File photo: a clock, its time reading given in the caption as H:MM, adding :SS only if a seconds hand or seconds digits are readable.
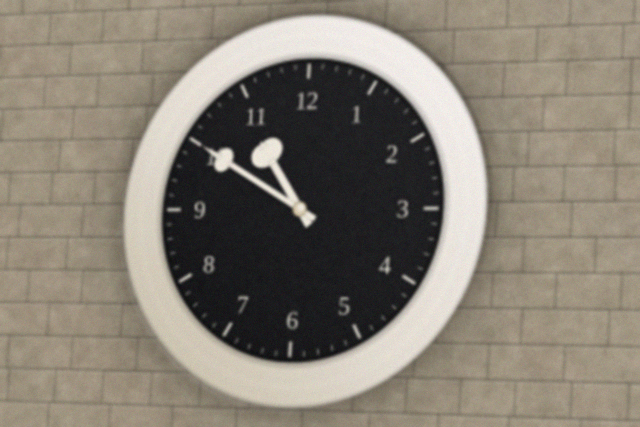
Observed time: 10:50
